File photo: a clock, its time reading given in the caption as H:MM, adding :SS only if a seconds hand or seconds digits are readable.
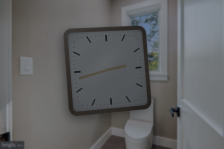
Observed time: 2:43
